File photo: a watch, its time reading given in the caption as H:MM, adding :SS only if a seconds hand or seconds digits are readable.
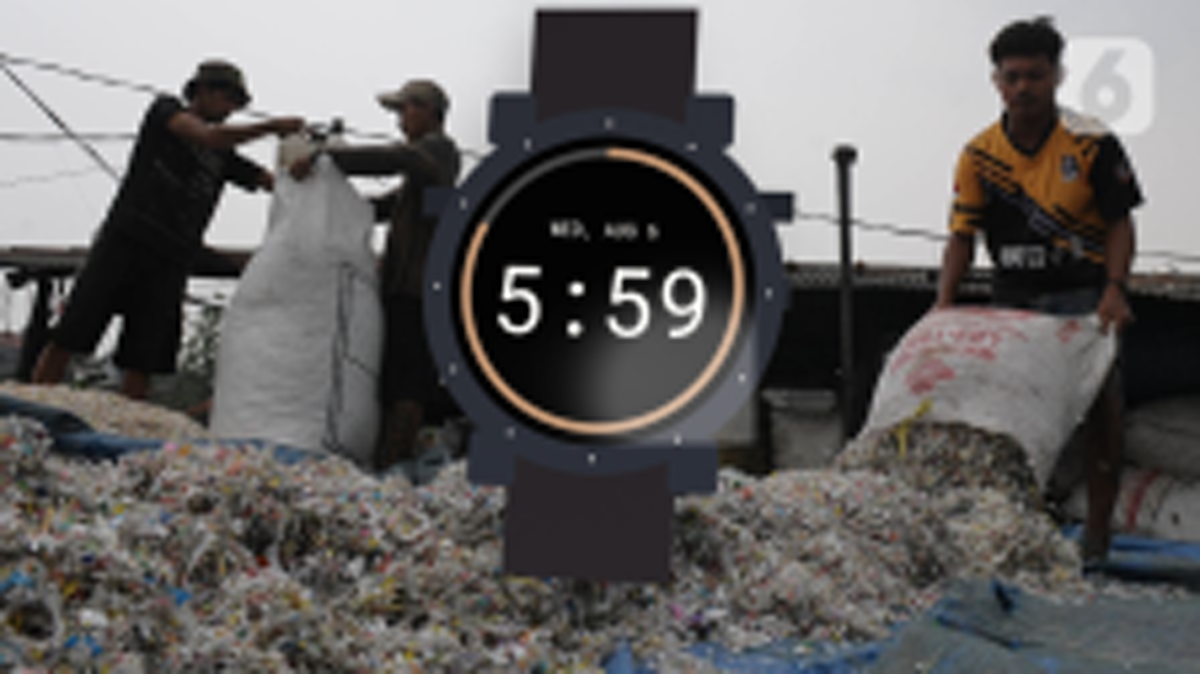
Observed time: 5:59
